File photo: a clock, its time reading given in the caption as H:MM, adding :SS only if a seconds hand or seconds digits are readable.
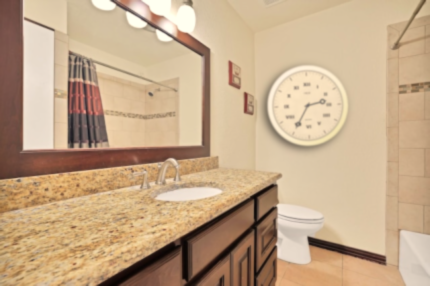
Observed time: 2:35
